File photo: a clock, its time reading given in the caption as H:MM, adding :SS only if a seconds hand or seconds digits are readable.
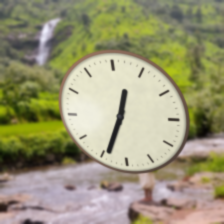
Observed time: 12:34
